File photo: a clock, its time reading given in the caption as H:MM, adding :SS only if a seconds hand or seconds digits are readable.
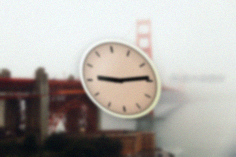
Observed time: 9:14
